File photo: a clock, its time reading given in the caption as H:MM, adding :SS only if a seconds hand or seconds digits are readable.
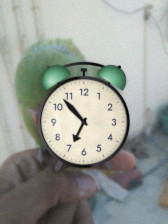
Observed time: 6:53
